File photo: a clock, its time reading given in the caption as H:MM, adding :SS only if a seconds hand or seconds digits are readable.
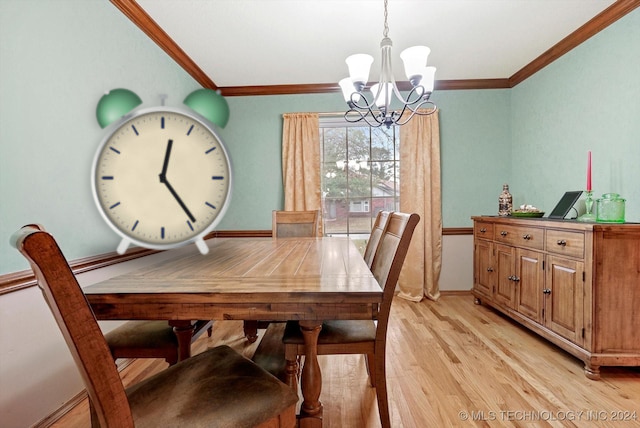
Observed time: 12:24
